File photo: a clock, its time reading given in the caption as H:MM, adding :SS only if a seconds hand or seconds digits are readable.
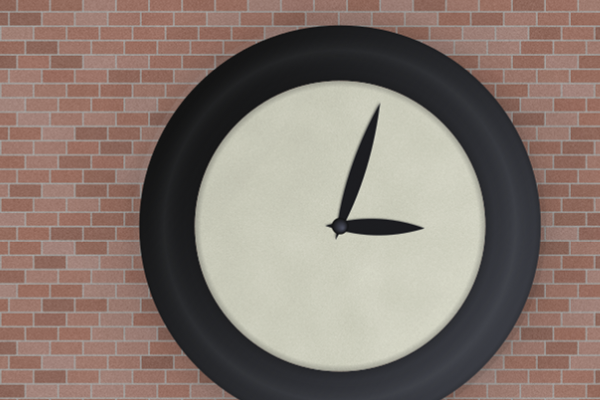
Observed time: 3:03
